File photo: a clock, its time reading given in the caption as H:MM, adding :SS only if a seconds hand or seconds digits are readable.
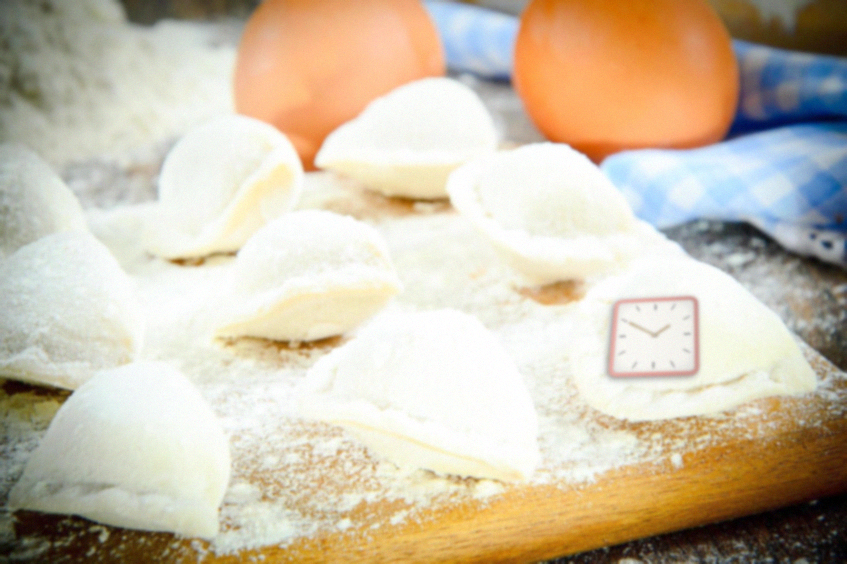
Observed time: 1:50
